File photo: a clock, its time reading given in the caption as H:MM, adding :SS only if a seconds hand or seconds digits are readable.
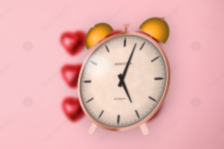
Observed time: 5:03
